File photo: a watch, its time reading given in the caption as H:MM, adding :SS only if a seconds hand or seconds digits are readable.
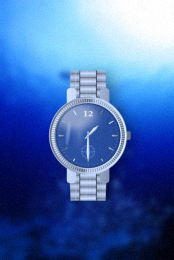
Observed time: 1:30
